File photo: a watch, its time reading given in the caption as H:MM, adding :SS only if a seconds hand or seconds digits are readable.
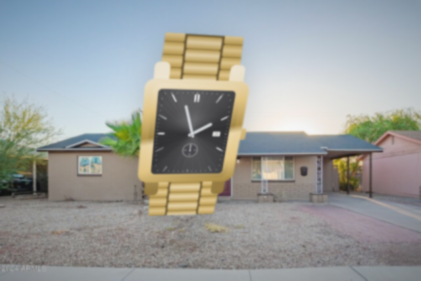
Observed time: 1:57
